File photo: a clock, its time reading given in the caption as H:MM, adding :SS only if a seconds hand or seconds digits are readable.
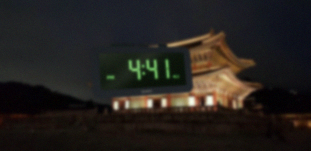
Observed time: 4:41
